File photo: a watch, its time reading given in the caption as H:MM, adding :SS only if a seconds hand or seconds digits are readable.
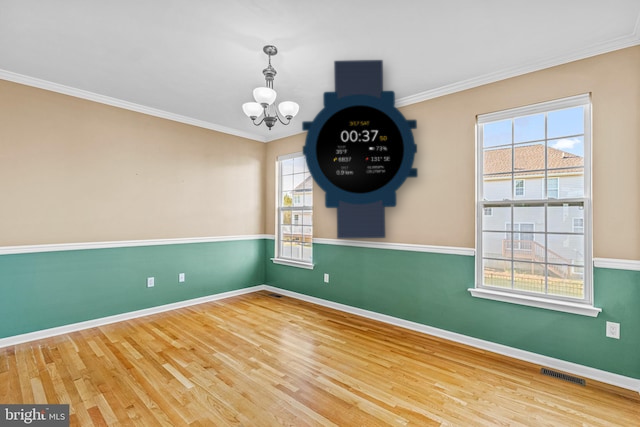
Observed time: 0:37
